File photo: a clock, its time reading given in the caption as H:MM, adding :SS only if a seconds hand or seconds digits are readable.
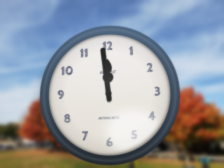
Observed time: 11:59
